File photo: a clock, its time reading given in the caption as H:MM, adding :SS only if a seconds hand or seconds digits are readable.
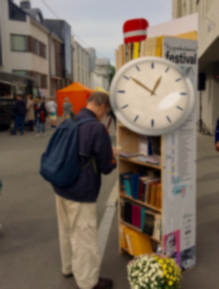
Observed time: 12:51
